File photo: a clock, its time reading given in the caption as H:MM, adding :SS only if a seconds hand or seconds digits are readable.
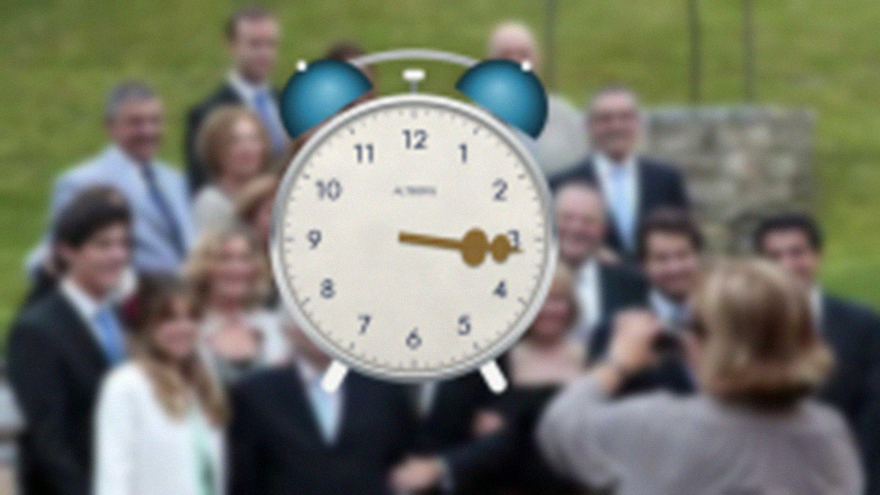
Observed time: 3:16
